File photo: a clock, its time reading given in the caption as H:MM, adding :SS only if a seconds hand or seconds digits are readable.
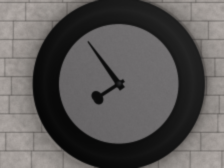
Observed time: 7:54
